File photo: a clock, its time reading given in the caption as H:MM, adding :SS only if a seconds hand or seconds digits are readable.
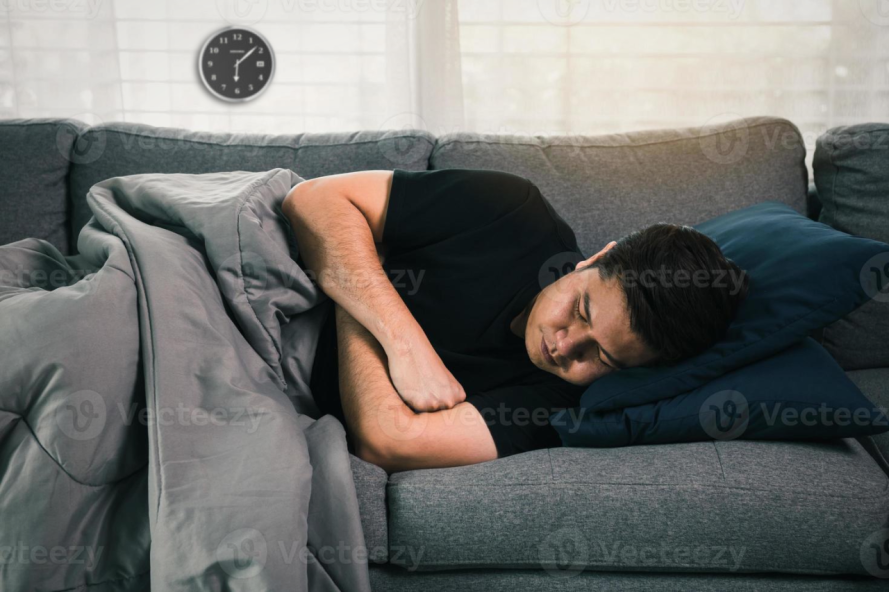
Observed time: 6:08
